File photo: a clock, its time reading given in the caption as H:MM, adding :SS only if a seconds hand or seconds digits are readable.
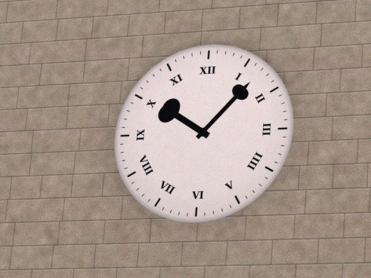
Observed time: 10:07
